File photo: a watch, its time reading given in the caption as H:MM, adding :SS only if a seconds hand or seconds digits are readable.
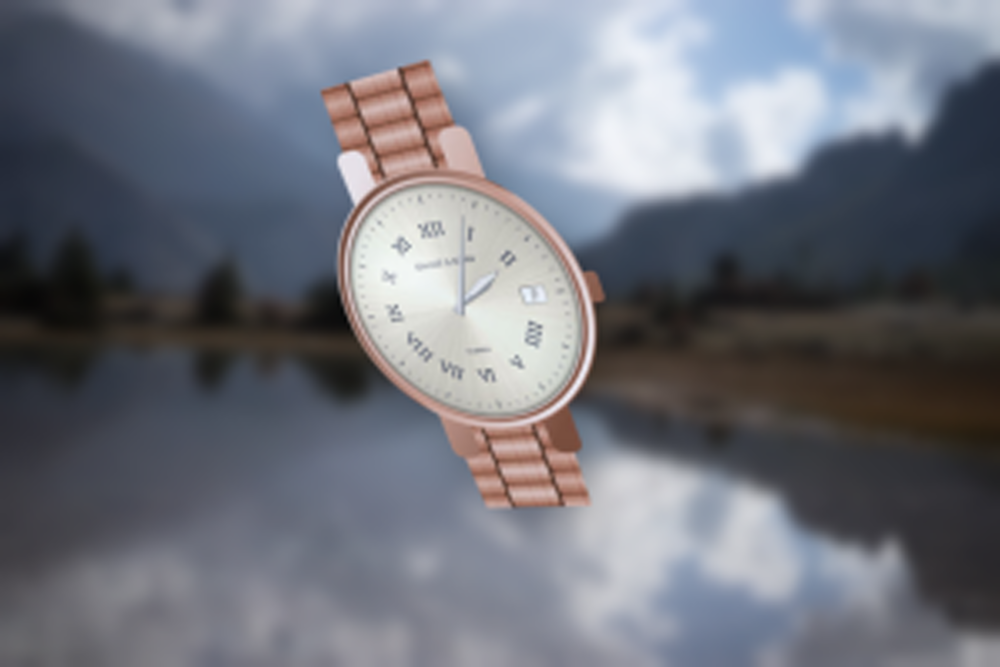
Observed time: 2:04
